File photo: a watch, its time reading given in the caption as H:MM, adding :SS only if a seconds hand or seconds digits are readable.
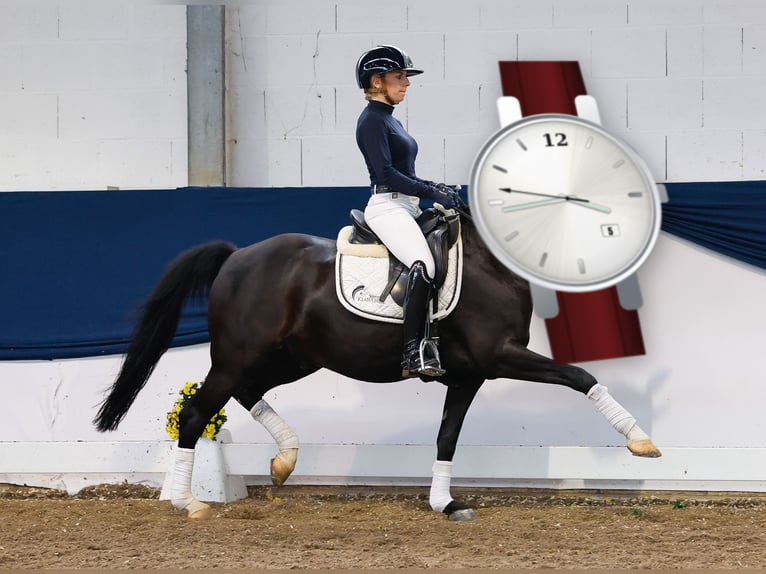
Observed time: 3:43:47
